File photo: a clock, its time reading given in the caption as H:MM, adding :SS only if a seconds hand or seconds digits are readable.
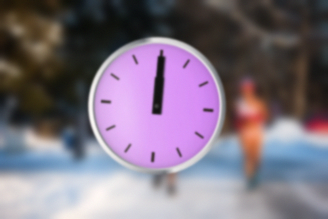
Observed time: 12:00
